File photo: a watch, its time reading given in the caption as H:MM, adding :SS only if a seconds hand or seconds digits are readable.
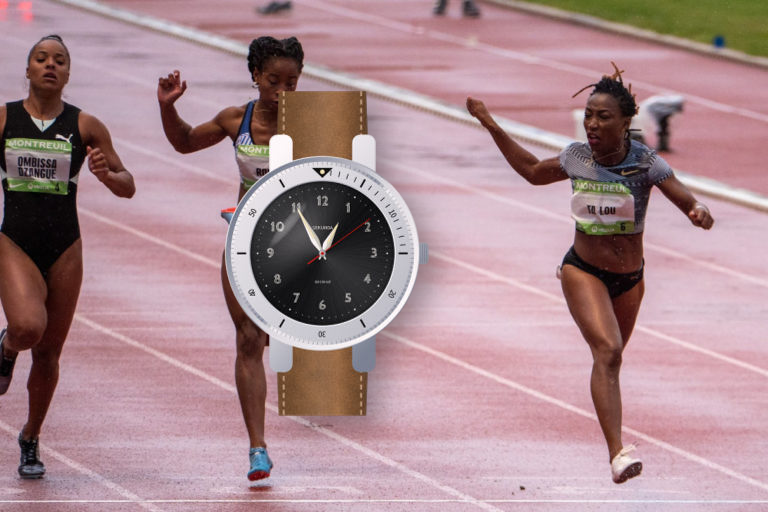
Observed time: 12:55:09
